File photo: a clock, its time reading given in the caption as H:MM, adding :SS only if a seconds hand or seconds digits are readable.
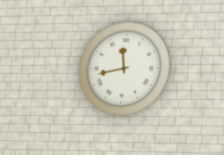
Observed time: 11:43
